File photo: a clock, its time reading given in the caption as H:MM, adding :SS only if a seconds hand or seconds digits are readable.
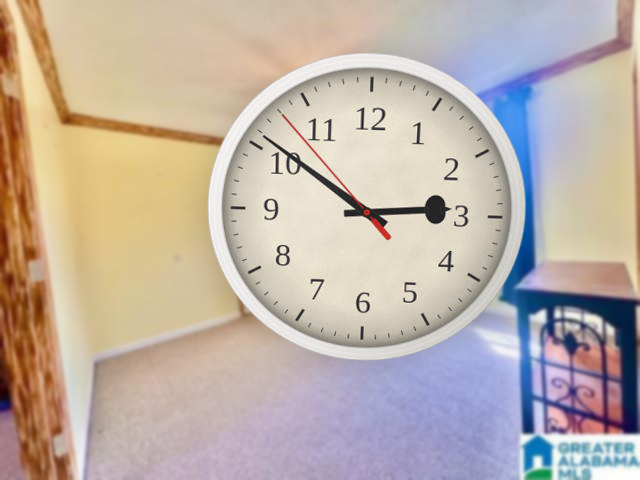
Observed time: 2:50:53
